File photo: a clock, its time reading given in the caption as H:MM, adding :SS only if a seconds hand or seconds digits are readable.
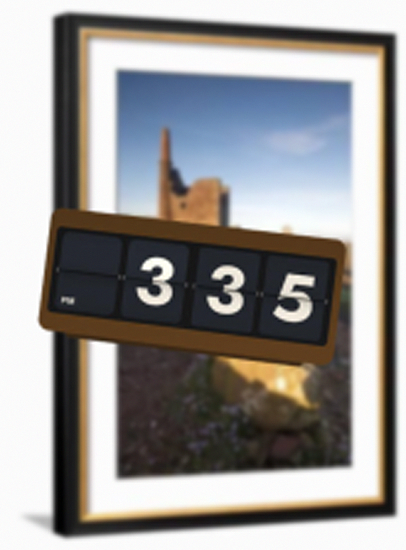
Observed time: 3:35
